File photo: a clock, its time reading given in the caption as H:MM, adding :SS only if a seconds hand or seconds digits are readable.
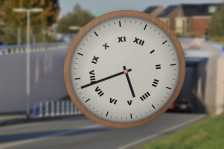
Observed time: 4:38
